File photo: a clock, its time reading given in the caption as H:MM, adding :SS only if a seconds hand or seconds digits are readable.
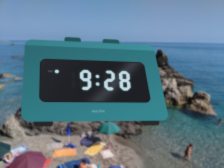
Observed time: 9:28
